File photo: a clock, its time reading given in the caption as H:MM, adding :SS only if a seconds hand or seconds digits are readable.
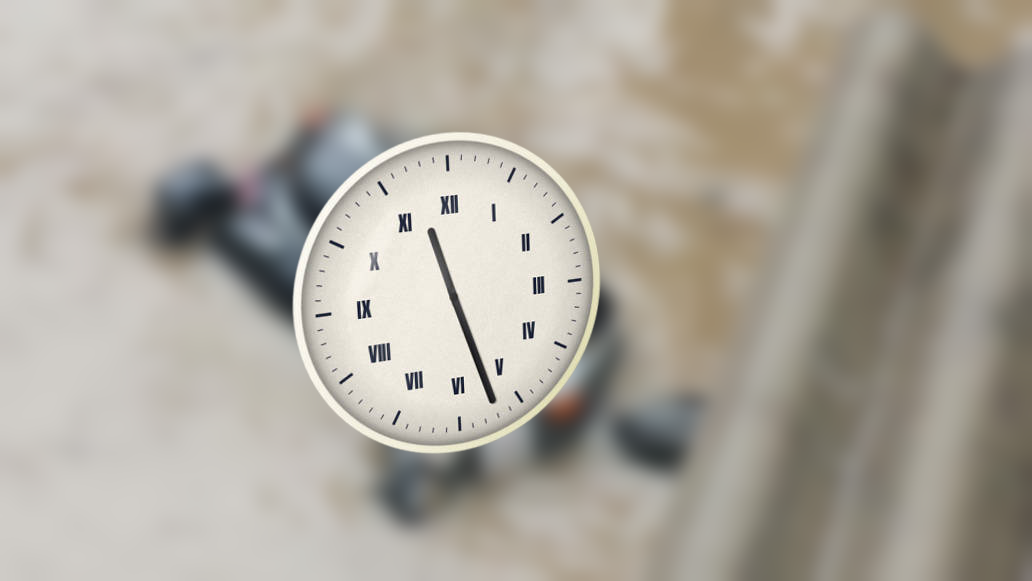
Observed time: 11:27
